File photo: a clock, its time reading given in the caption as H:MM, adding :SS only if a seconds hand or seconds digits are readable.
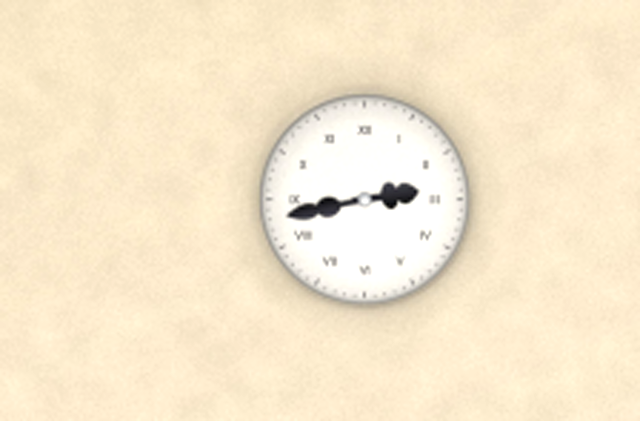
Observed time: 2:43
